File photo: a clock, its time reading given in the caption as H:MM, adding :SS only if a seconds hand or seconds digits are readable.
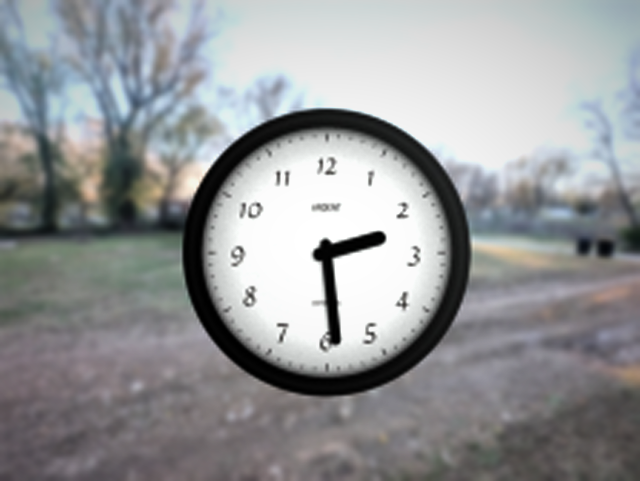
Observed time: 2:29
